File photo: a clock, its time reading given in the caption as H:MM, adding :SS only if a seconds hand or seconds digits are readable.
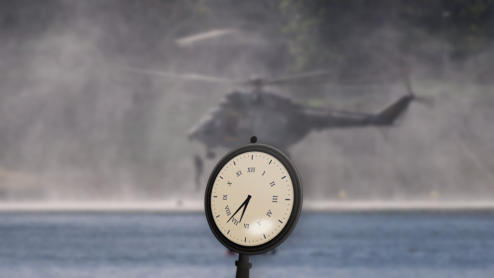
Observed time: 6:37
